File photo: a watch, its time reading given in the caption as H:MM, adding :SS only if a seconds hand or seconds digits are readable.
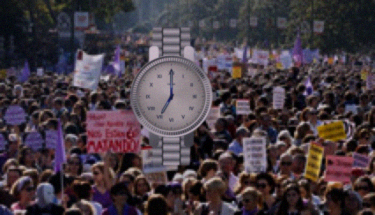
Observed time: 7:00
